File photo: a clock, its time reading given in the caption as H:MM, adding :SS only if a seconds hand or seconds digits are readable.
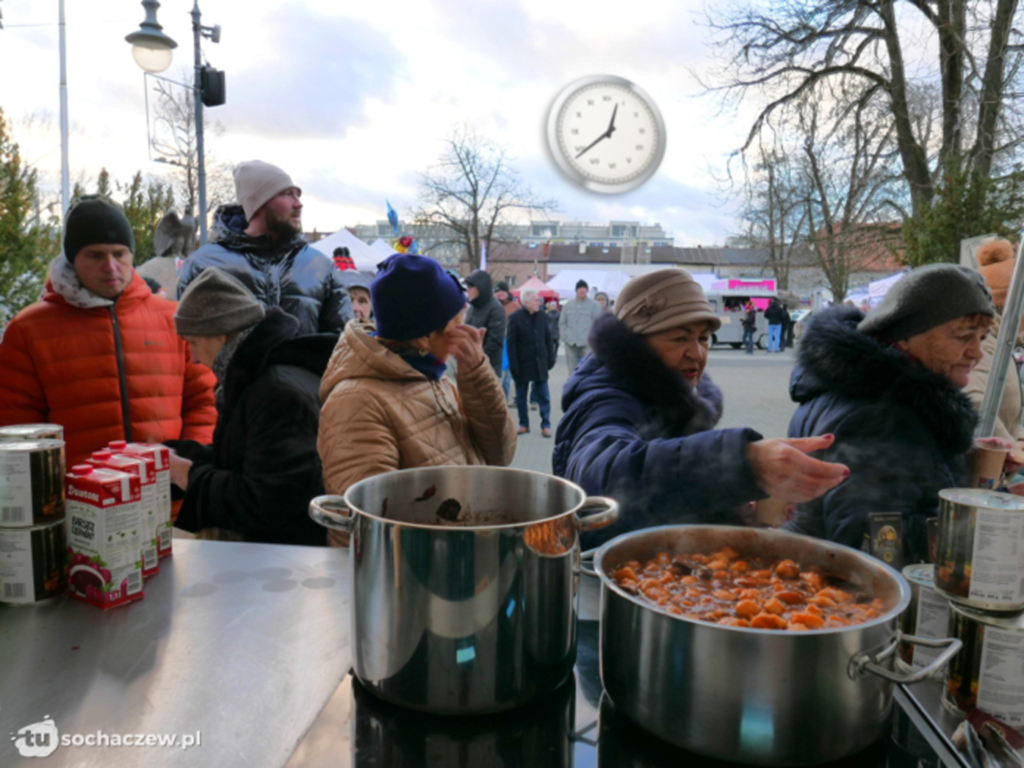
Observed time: 12:39
